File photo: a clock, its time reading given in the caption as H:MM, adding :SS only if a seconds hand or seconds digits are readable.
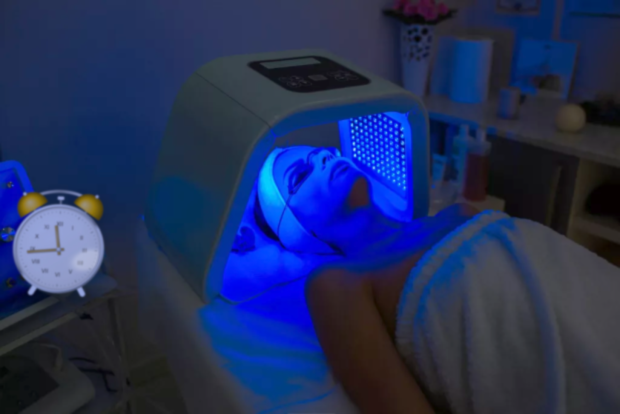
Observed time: 11:44
